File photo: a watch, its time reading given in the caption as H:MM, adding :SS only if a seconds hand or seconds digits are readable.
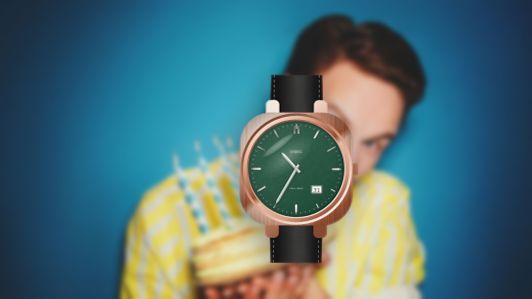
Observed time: 10:35
